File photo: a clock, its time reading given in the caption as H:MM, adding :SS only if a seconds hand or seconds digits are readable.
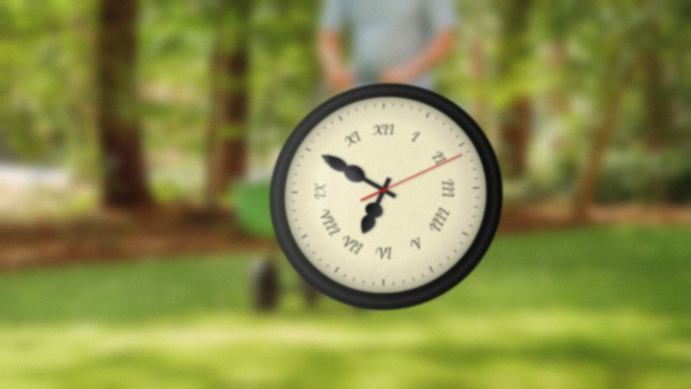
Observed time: 6:50:11
